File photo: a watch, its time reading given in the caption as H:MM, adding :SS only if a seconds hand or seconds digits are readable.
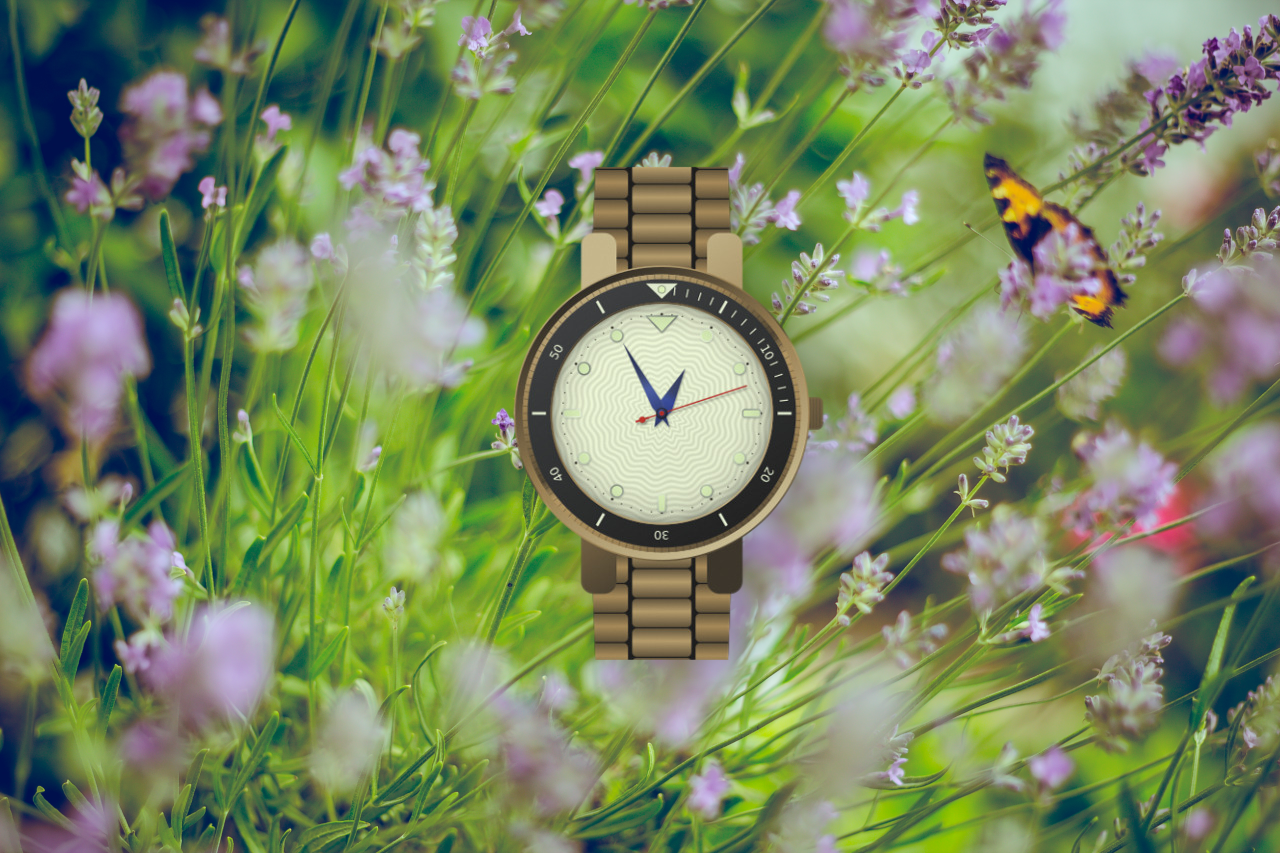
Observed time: 12:55:12
